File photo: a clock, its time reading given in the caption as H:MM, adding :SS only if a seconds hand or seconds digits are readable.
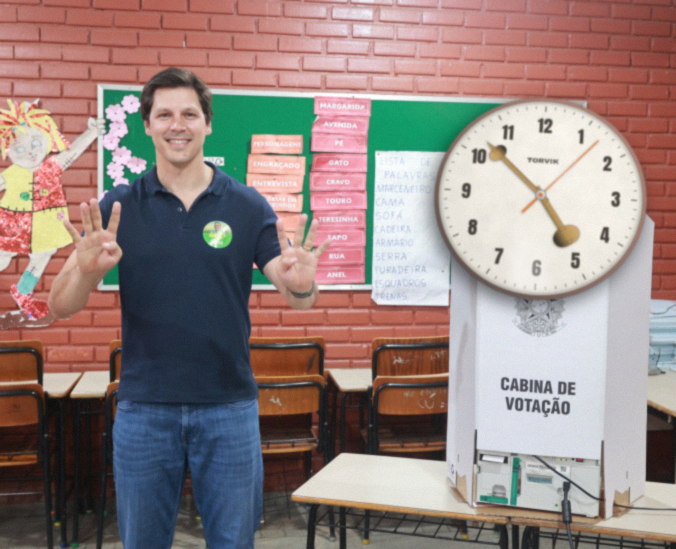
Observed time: 4:52:07
